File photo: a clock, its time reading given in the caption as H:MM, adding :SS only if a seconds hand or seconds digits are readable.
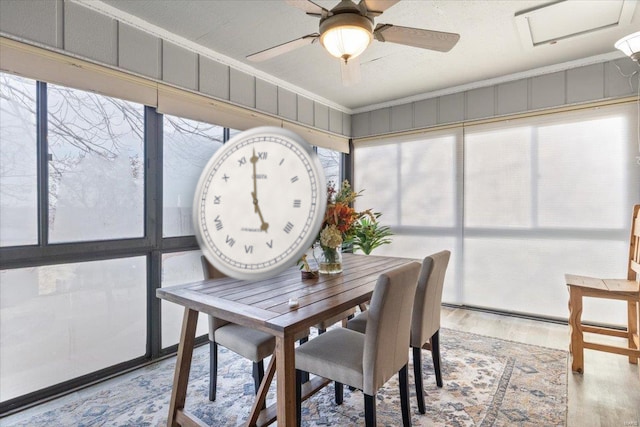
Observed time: 4:58
